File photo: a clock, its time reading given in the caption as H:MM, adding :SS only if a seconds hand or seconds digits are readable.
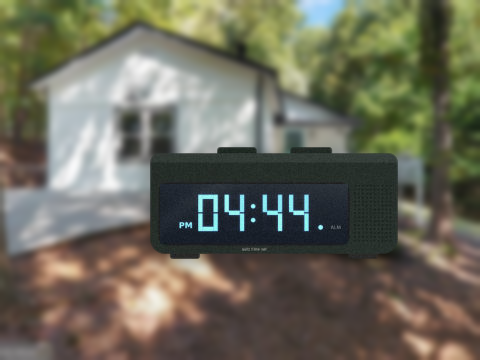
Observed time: 4:44
